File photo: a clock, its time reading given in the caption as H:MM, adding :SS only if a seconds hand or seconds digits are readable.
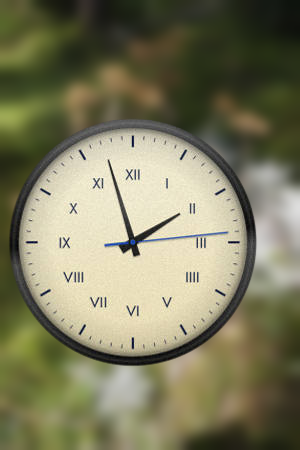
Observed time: 1:57:14
